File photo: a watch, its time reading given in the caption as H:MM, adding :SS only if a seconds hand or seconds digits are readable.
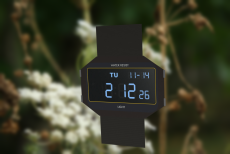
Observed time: 2:12:26
